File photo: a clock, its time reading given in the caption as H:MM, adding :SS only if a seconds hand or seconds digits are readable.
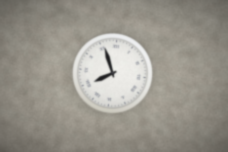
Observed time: 7:56
